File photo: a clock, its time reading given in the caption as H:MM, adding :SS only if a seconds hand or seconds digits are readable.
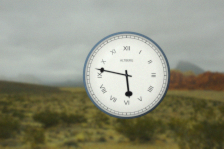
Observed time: 5:47
